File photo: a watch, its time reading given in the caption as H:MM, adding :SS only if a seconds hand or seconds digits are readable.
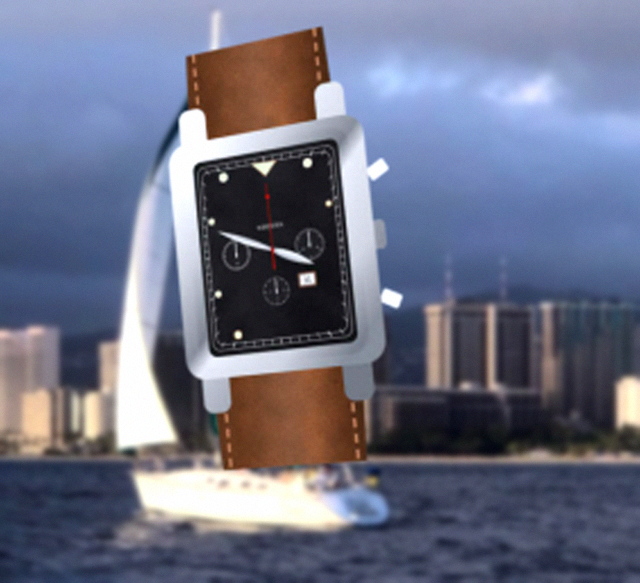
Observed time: 3:49
